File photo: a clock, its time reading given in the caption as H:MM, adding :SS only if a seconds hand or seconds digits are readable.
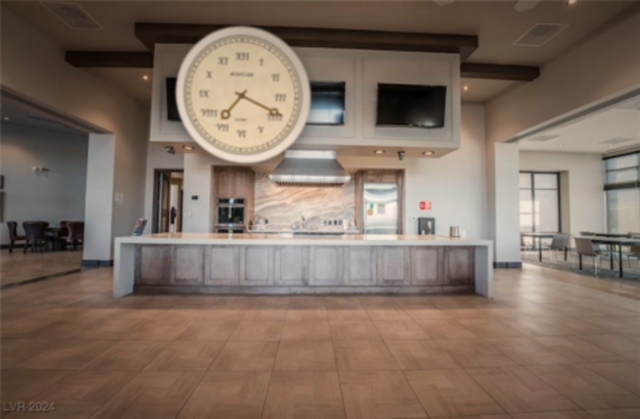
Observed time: 7:19
